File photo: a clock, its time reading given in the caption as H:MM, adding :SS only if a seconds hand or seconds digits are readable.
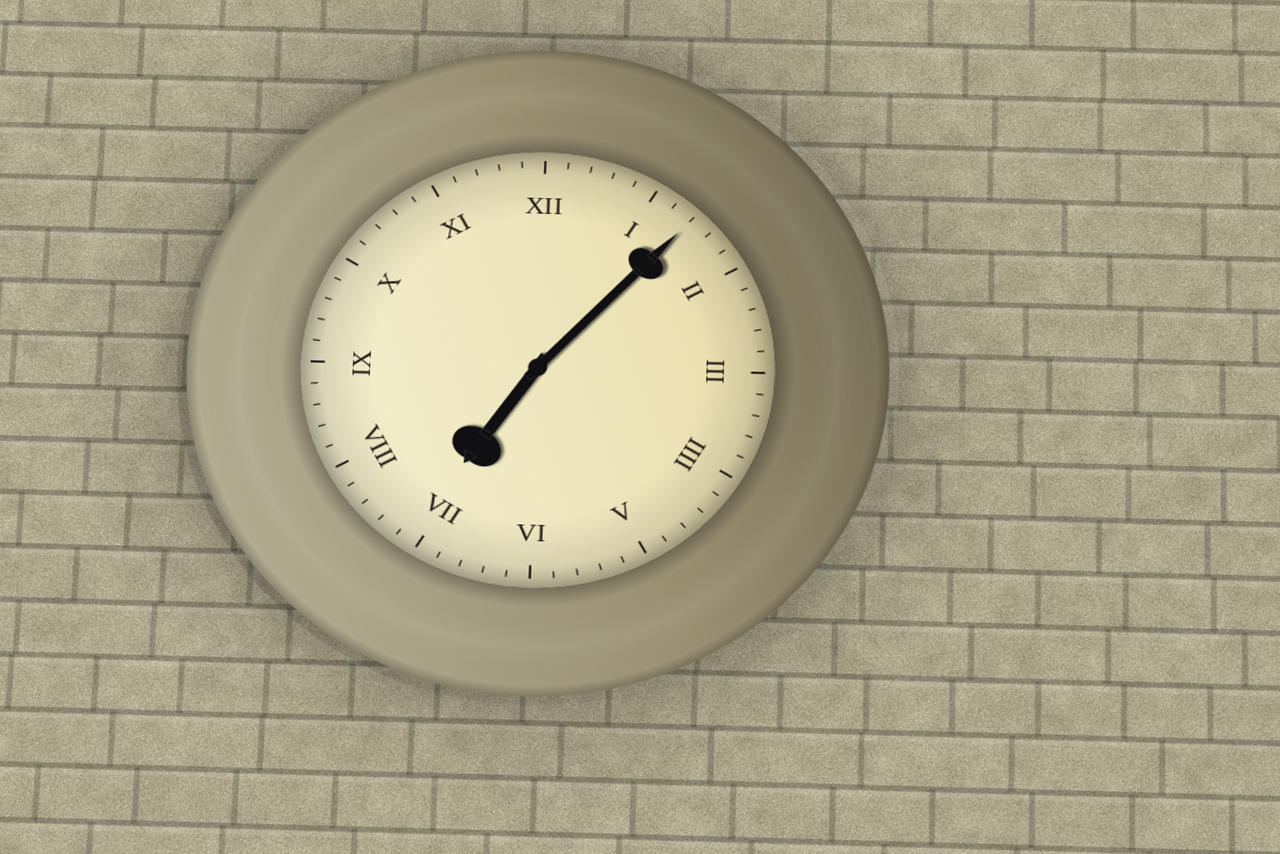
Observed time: 7:07
